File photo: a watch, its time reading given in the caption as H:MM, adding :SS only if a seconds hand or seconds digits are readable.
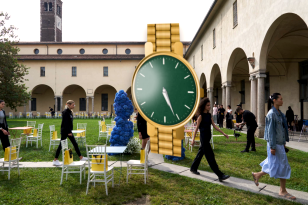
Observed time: 5:26
